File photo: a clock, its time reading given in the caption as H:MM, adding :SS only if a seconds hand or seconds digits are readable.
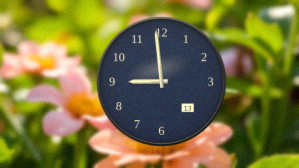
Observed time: 8:59
